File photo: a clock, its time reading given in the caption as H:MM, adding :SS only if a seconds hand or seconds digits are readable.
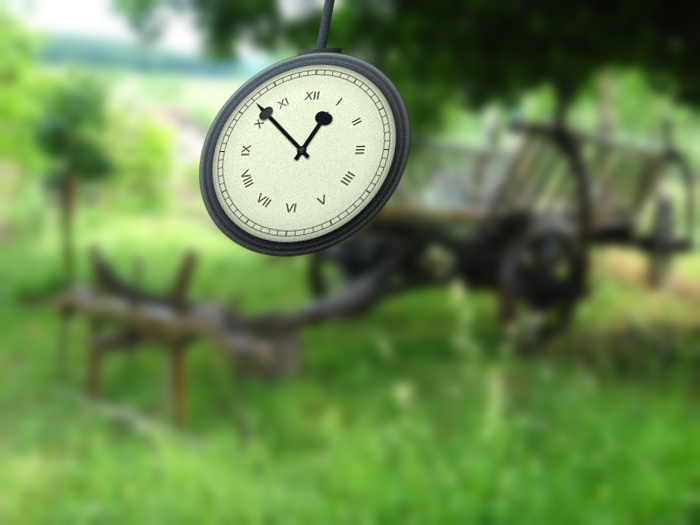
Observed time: 12:52
